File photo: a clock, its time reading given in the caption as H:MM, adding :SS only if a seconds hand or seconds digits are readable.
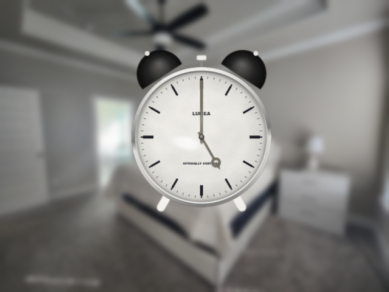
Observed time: 5:00
